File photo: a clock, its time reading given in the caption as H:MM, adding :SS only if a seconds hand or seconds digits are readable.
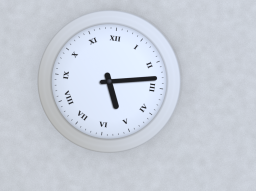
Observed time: 5:13
